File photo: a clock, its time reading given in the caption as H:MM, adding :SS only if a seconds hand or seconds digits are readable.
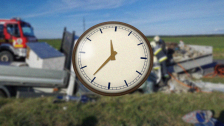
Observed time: 11:36
